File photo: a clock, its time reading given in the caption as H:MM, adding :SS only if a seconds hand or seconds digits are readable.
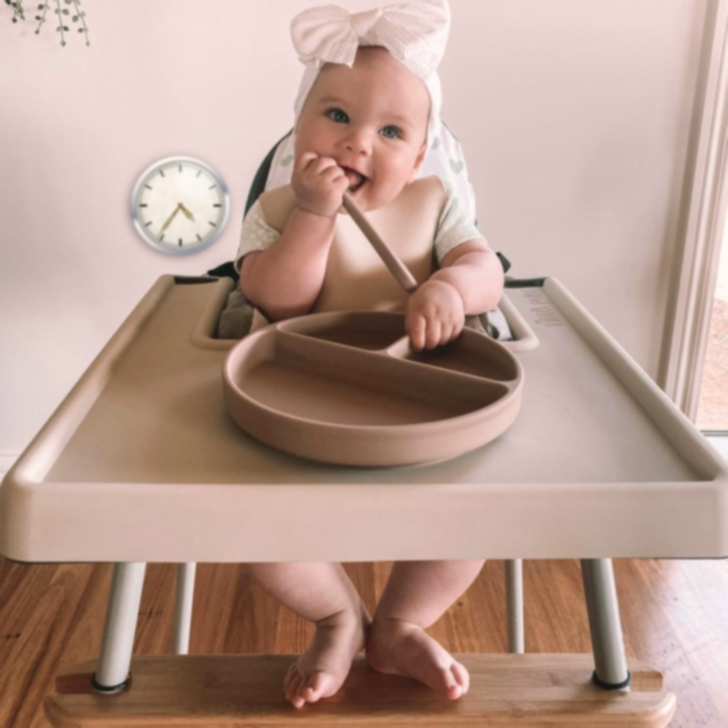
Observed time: 4:36
